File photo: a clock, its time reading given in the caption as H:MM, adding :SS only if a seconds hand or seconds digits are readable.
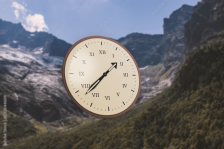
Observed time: 1:38
